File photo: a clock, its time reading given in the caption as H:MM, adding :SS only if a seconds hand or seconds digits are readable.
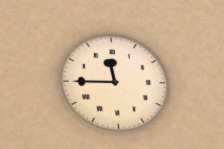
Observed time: 11:45
